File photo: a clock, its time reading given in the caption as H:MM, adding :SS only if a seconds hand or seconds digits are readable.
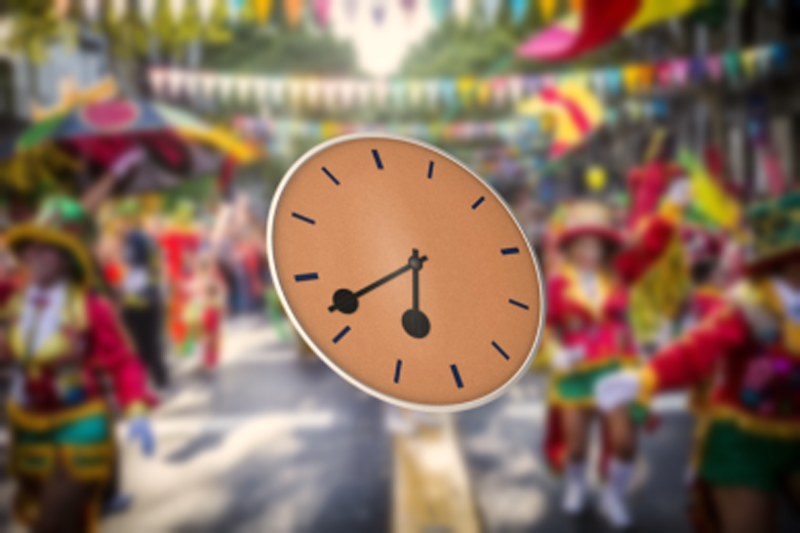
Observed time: 6:42
